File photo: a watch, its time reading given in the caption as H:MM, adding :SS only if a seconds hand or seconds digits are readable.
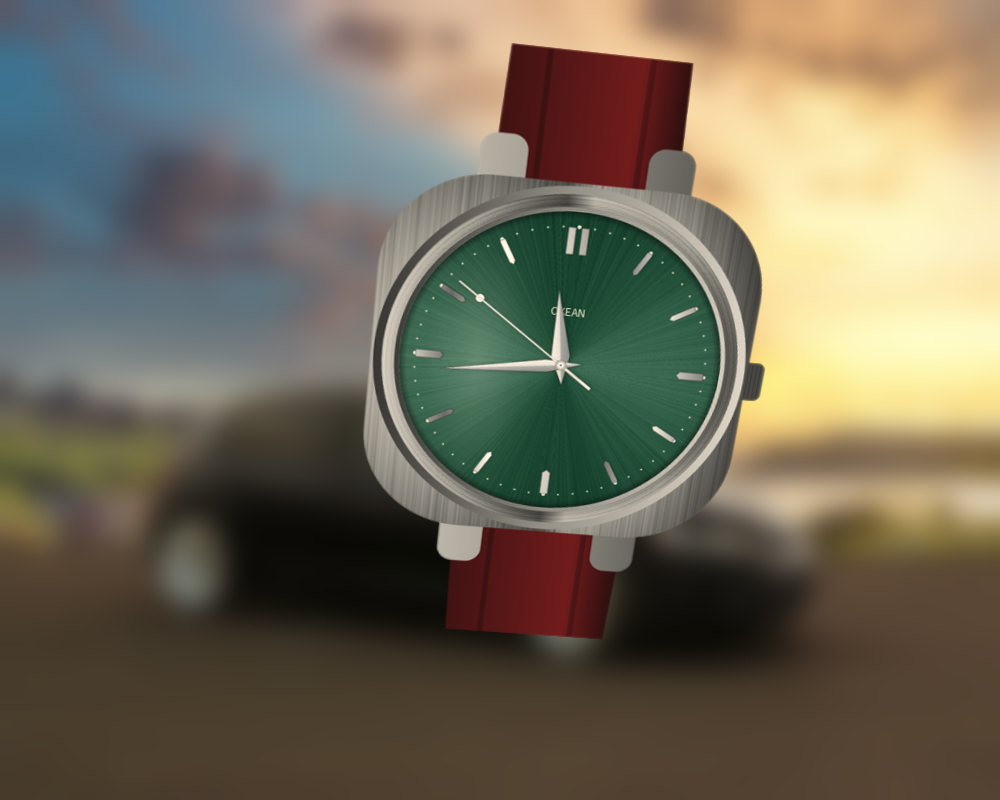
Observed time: 11:43:51
